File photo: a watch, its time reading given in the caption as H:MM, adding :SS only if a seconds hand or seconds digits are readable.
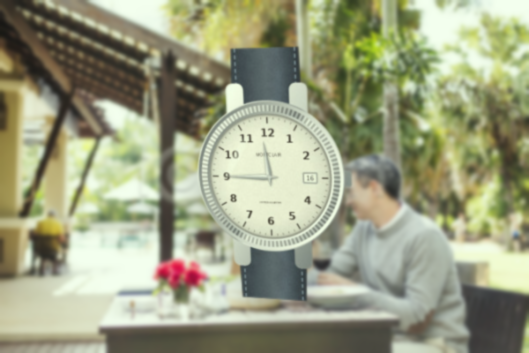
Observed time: 11:45
